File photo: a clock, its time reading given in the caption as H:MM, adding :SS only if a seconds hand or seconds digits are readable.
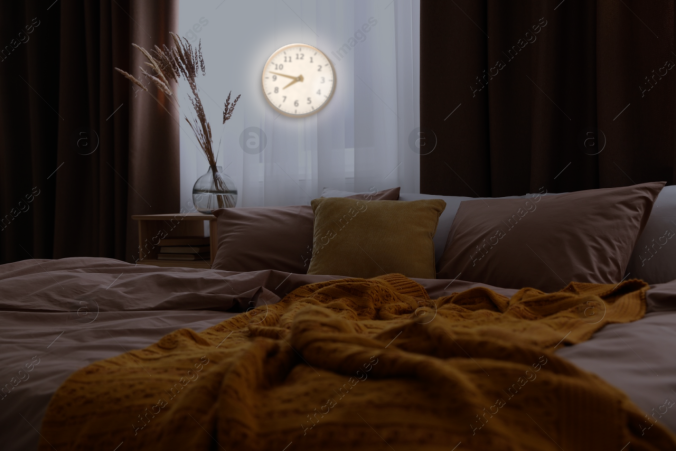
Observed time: 7:47
